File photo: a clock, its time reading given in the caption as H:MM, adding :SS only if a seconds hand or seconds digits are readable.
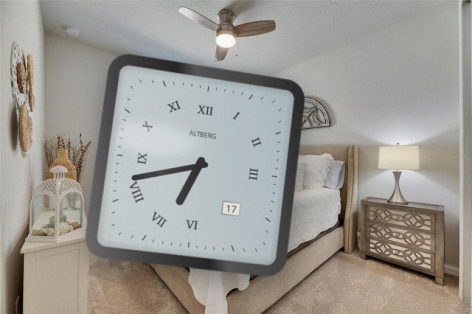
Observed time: 6:42
